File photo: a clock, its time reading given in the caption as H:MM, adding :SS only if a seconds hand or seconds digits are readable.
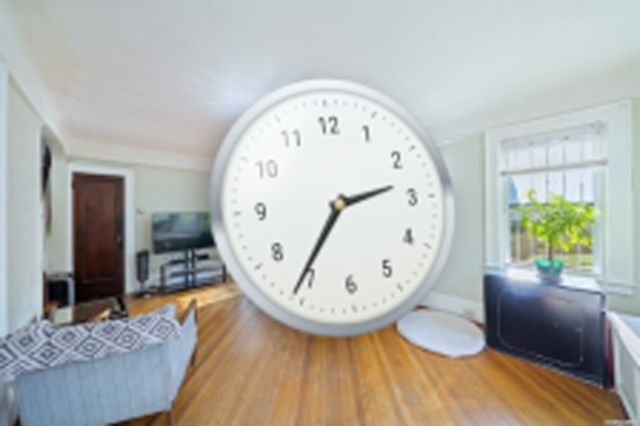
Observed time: 2:36
